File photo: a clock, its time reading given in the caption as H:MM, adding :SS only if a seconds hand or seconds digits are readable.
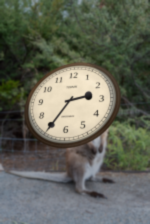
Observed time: 2:35
